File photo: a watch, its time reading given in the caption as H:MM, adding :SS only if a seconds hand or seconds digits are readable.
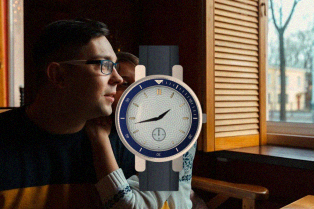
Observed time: 1:43
